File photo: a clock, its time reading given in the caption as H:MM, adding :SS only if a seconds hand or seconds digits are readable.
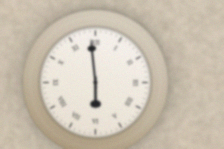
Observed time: 5:59
